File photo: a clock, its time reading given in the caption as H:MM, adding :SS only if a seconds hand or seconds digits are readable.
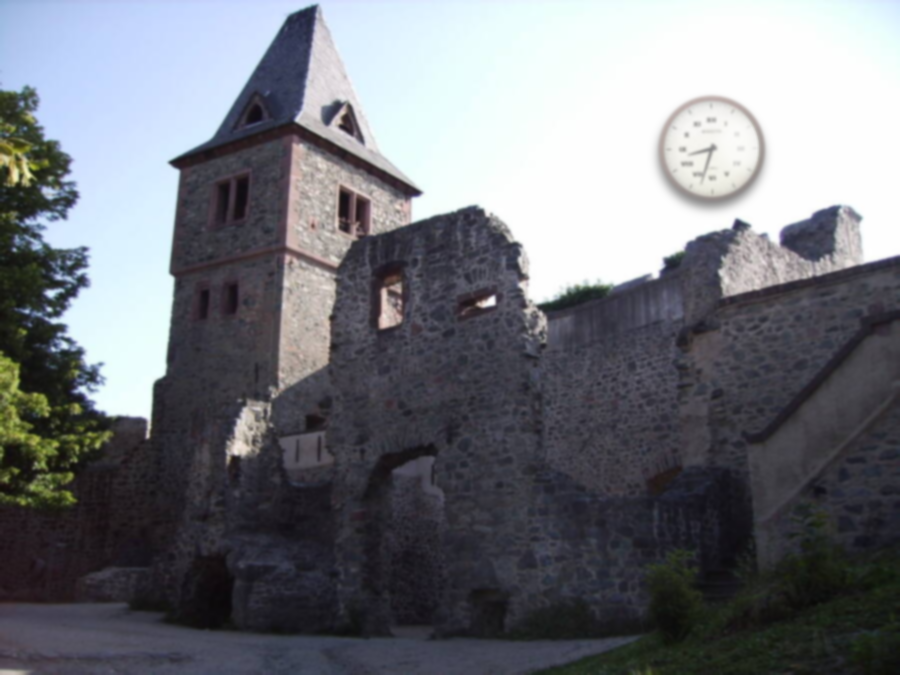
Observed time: 8:33
